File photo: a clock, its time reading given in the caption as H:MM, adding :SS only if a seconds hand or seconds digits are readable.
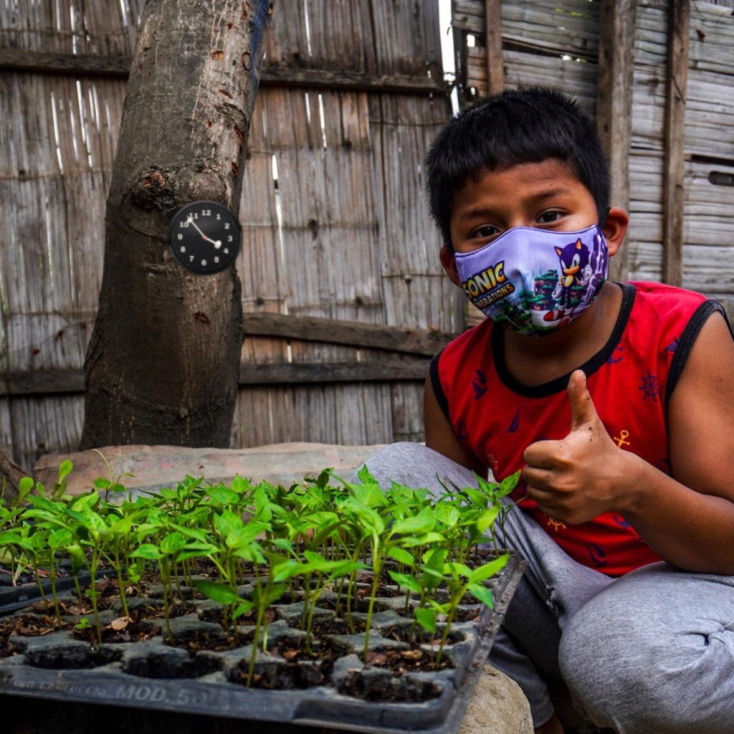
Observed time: 3:53
